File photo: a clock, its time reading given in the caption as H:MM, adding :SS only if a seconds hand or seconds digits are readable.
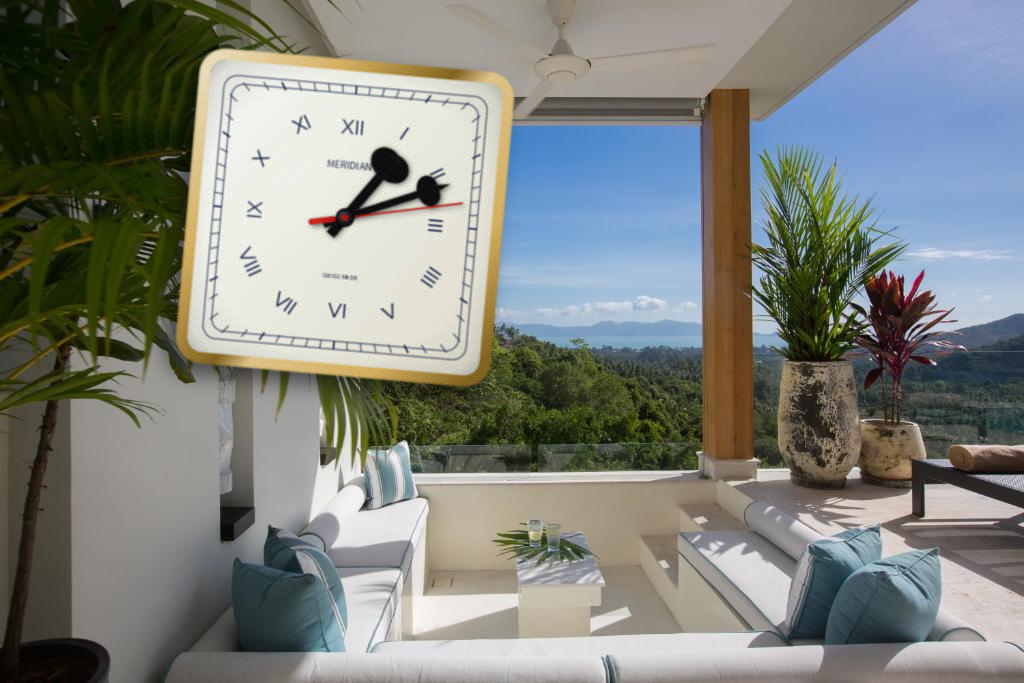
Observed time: 1:11:13
